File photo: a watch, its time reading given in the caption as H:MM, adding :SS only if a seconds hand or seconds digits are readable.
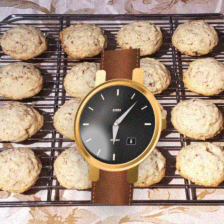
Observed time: 6:07
